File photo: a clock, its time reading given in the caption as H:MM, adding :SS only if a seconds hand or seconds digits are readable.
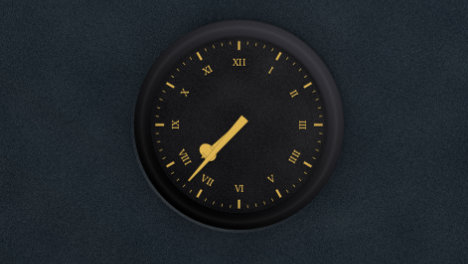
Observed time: 7:37
